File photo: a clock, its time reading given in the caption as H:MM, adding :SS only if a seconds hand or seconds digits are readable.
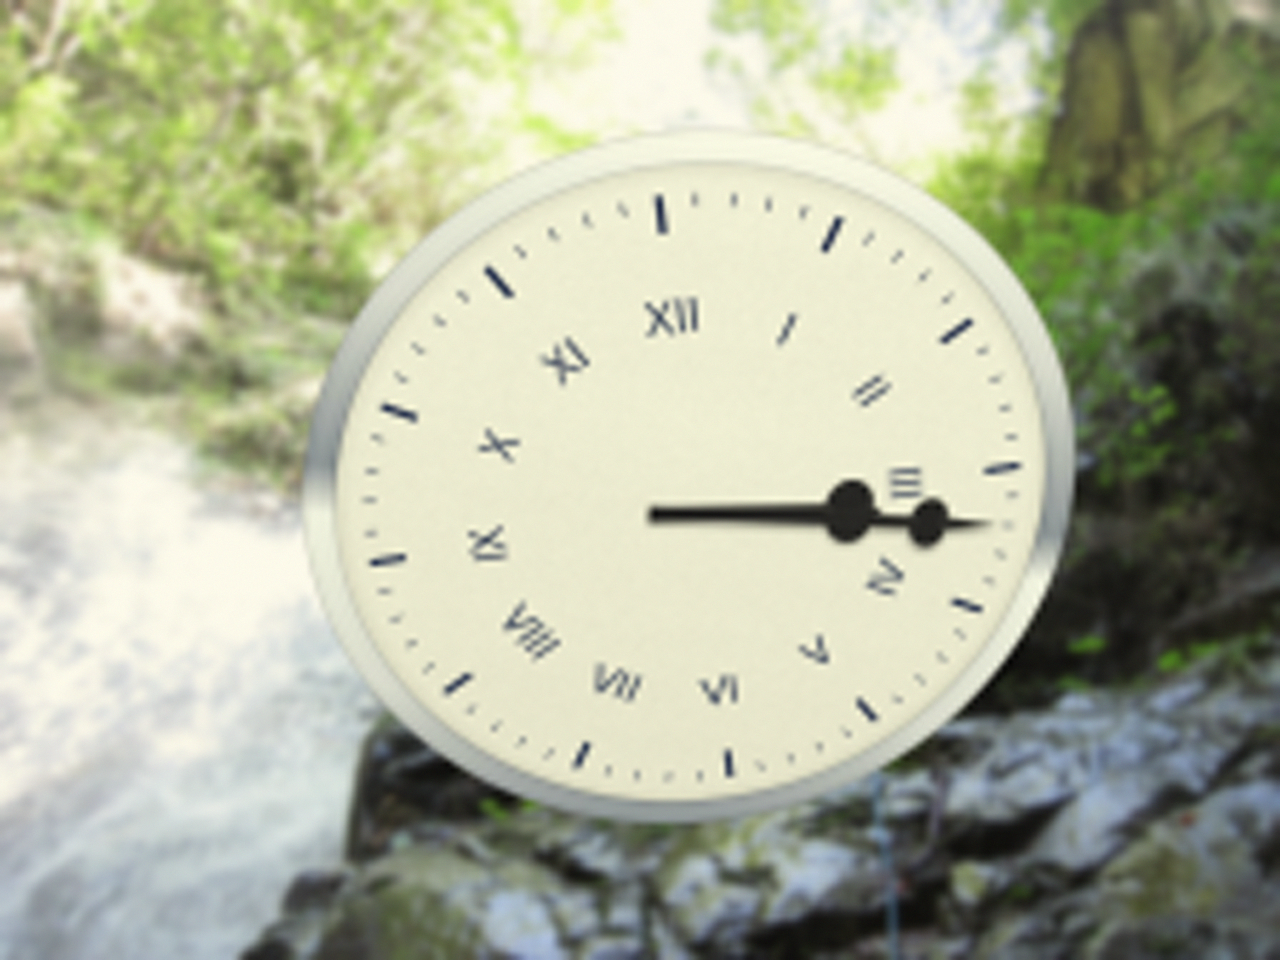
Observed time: 3:17
